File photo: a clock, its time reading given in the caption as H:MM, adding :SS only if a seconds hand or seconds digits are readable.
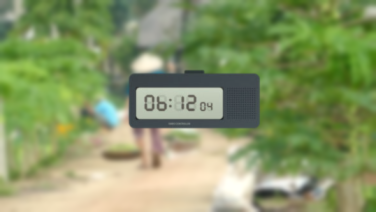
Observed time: 6:12:04
